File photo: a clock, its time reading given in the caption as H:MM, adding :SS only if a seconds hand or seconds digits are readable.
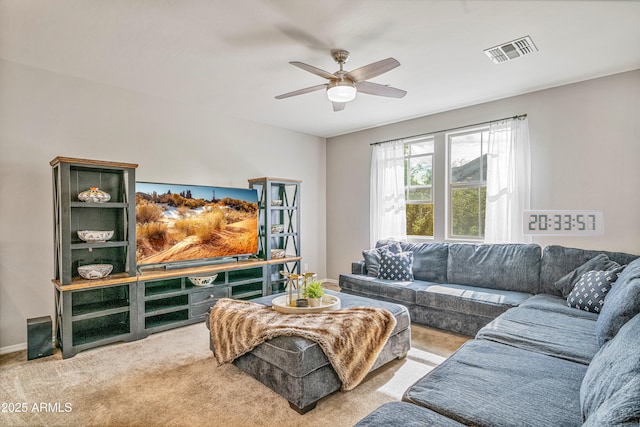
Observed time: 20:33:57
